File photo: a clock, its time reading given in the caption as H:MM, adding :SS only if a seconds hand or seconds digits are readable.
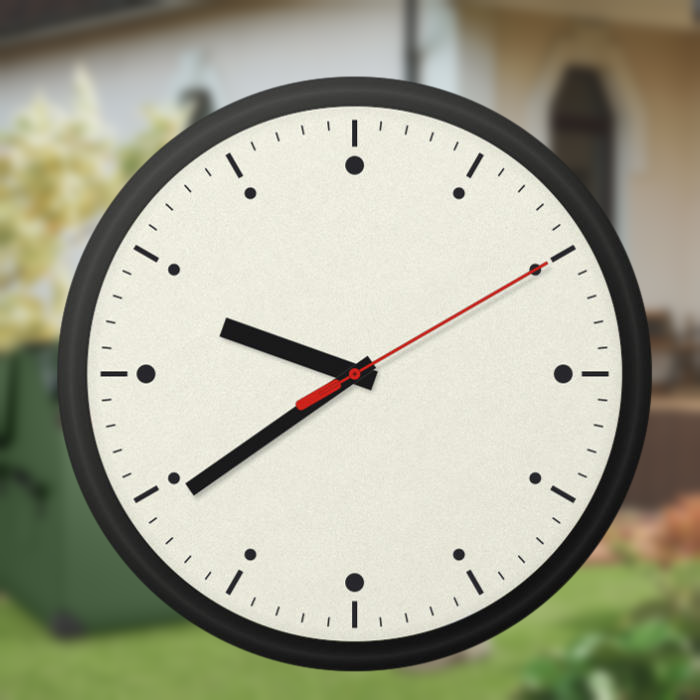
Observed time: 9:39:10
